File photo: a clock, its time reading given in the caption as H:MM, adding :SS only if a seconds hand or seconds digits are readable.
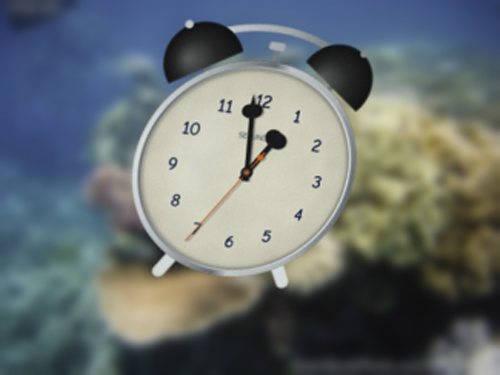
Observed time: 12:58:35
